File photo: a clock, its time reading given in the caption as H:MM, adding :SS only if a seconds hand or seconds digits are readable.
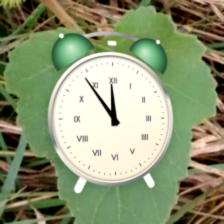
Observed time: 11:54
